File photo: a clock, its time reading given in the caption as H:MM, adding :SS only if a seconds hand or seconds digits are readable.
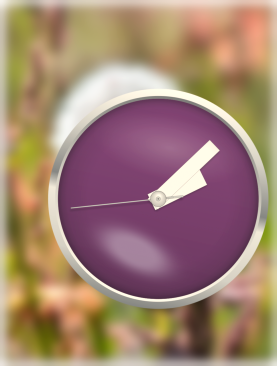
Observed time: 2:07:44
